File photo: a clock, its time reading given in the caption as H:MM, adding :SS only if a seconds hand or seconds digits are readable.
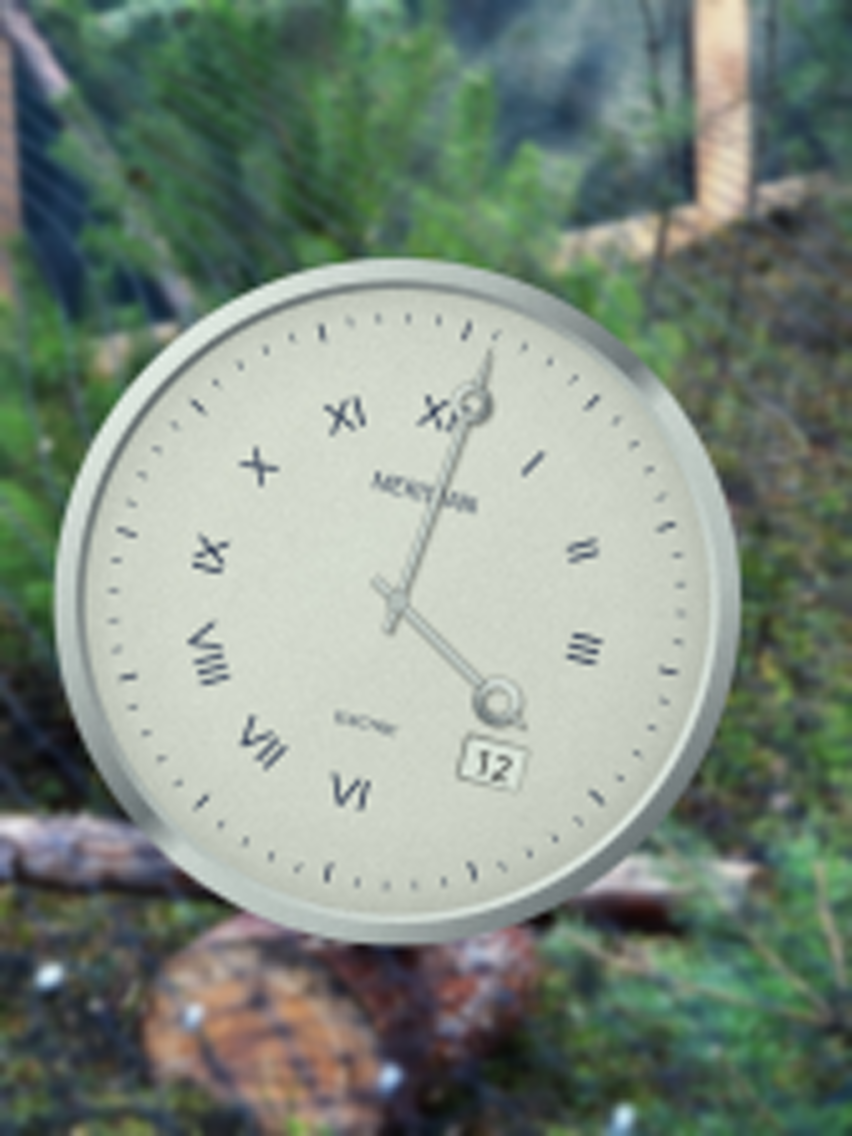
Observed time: 4:01
